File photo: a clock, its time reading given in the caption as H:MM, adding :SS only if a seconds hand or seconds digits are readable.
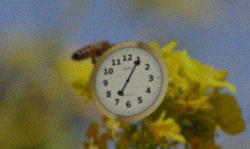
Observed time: 7:05
